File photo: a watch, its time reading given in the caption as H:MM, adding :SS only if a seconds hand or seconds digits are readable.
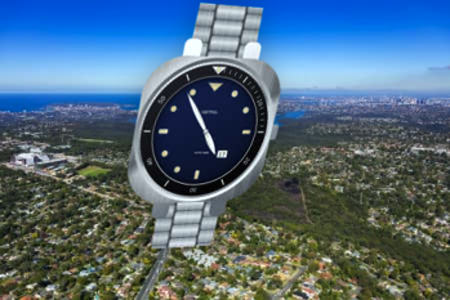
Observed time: 4:54
